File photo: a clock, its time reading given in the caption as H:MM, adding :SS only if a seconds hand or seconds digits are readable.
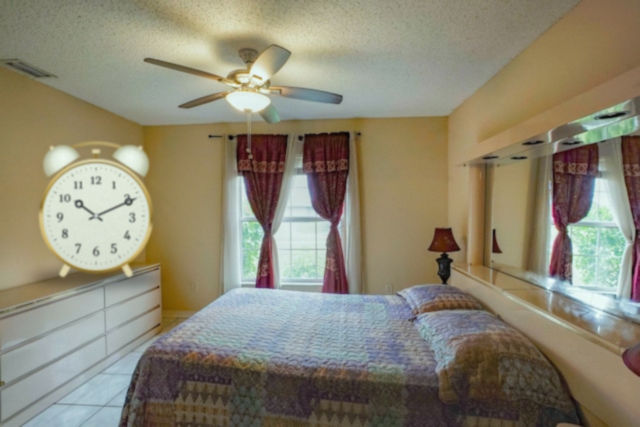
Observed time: 10:11
